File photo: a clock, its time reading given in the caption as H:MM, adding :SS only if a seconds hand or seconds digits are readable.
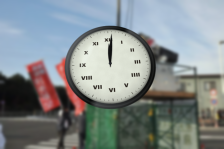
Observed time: 12:01
